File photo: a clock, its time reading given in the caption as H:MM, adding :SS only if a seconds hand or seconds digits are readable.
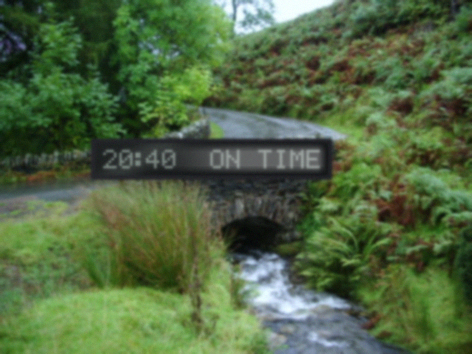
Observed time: 20:40
